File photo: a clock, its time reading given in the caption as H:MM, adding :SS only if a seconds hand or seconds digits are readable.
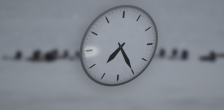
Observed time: 7:25
